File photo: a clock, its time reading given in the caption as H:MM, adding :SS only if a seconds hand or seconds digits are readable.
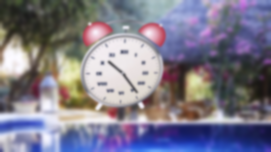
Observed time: 10:24
